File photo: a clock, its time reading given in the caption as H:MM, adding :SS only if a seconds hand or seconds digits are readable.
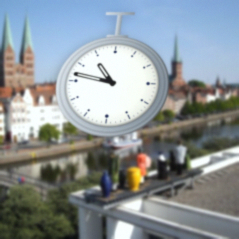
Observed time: 10:47
